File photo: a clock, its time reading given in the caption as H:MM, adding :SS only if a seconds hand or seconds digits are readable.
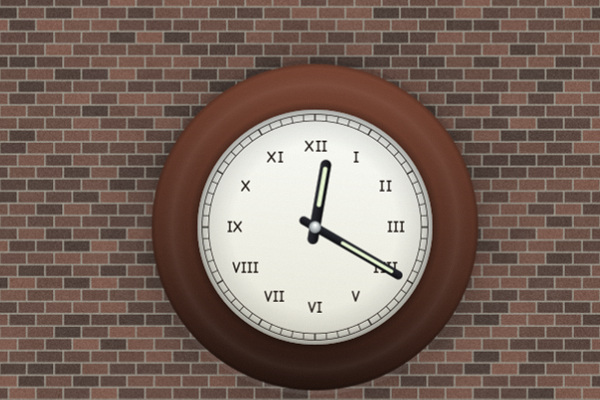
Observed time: 12:20
